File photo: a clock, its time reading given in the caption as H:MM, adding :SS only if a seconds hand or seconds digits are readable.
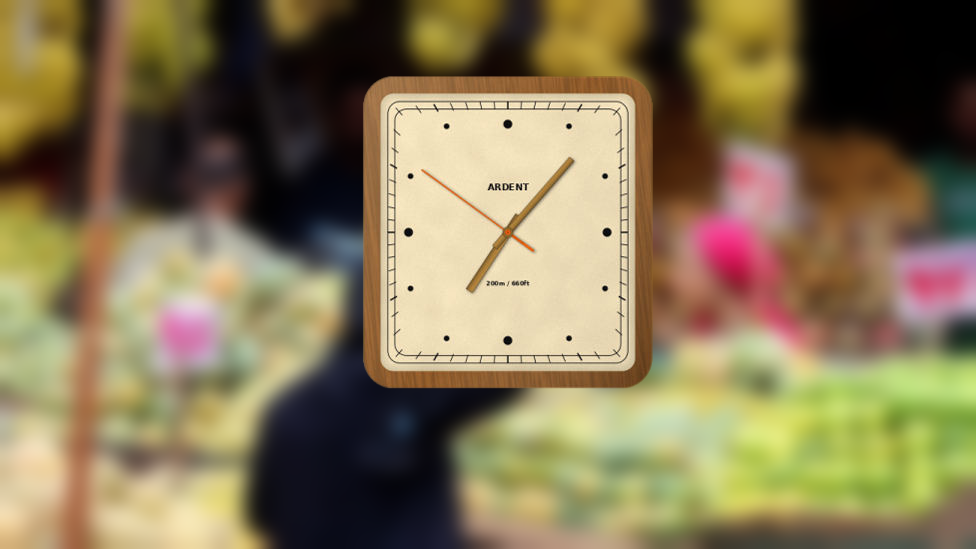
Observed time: 7:06:51
